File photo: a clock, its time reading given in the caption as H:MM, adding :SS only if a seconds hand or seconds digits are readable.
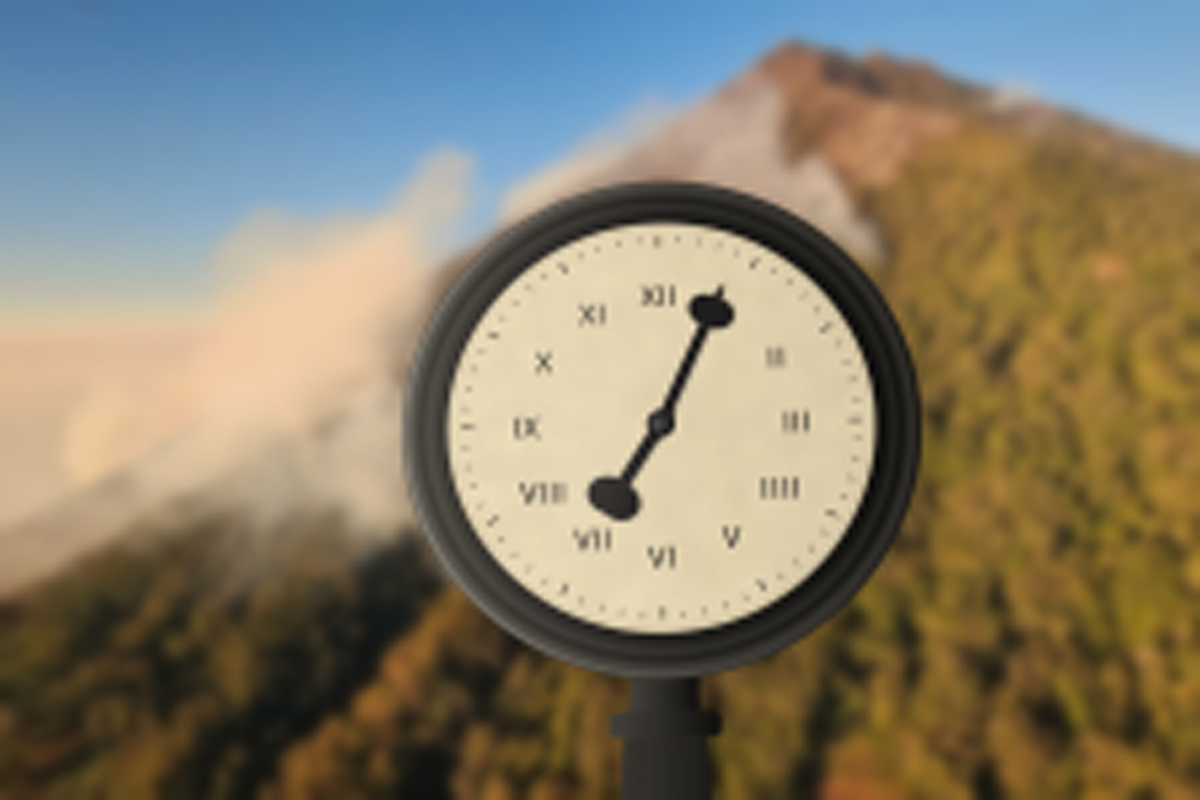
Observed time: 7:04
